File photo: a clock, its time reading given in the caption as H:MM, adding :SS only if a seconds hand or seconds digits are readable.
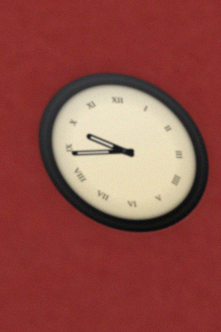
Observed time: 9:44
